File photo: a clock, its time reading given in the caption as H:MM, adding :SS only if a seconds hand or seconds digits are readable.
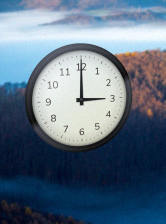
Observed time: 3:00
